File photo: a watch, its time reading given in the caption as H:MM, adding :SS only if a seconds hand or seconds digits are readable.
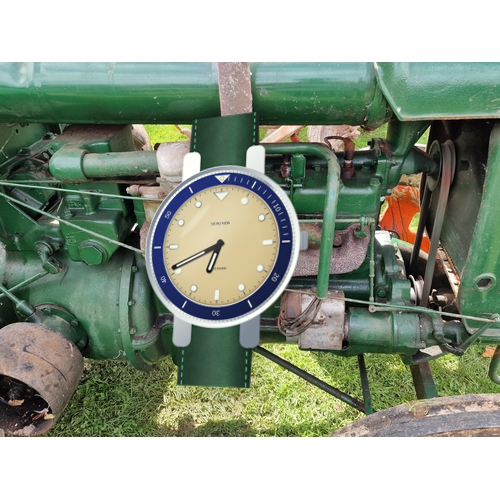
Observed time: 6:41
